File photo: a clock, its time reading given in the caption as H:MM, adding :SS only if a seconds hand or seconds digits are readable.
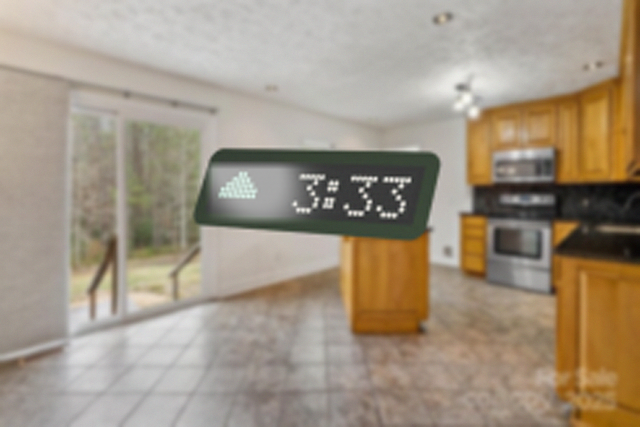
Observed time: 3:33
